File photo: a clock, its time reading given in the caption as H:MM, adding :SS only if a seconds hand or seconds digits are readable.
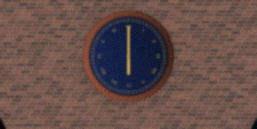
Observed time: 6:00
